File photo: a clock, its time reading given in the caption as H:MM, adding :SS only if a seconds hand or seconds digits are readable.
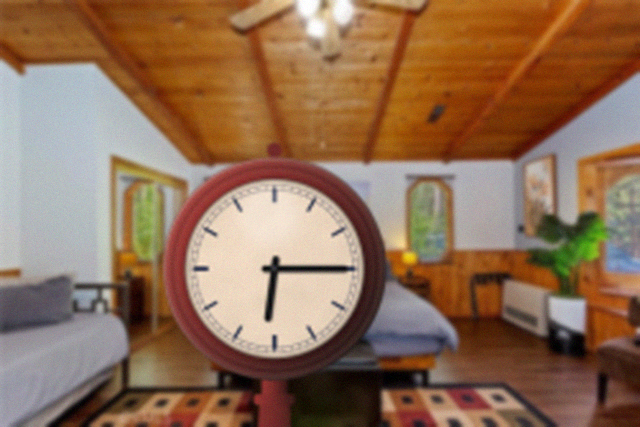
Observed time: 6:15
